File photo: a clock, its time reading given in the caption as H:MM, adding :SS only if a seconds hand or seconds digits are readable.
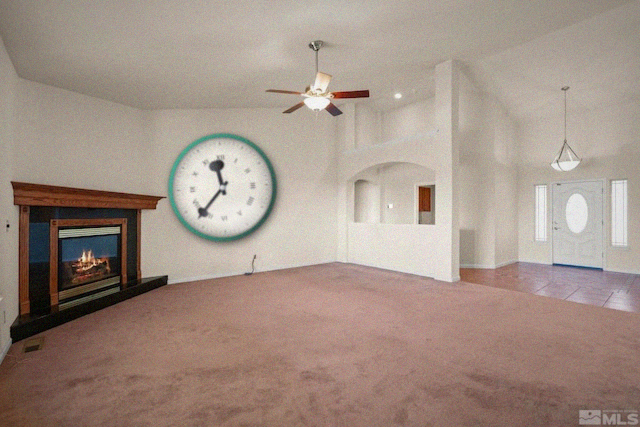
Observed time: 11:37
